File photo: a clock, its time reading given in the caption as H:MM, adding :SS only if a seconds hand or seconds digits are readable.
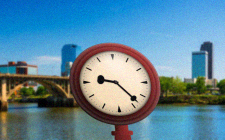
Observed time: 9:23
